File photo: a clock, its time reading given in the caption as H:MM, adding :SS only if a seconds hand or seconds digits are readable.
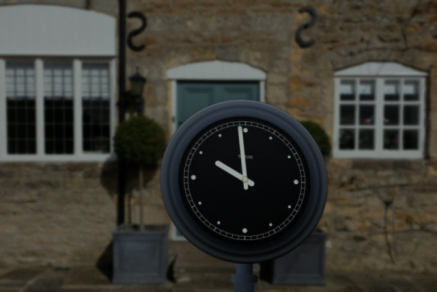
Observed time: 9:59
